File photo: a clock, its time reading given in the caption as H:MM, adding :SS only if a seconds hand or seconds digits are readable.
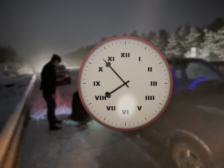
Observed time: 7:53
